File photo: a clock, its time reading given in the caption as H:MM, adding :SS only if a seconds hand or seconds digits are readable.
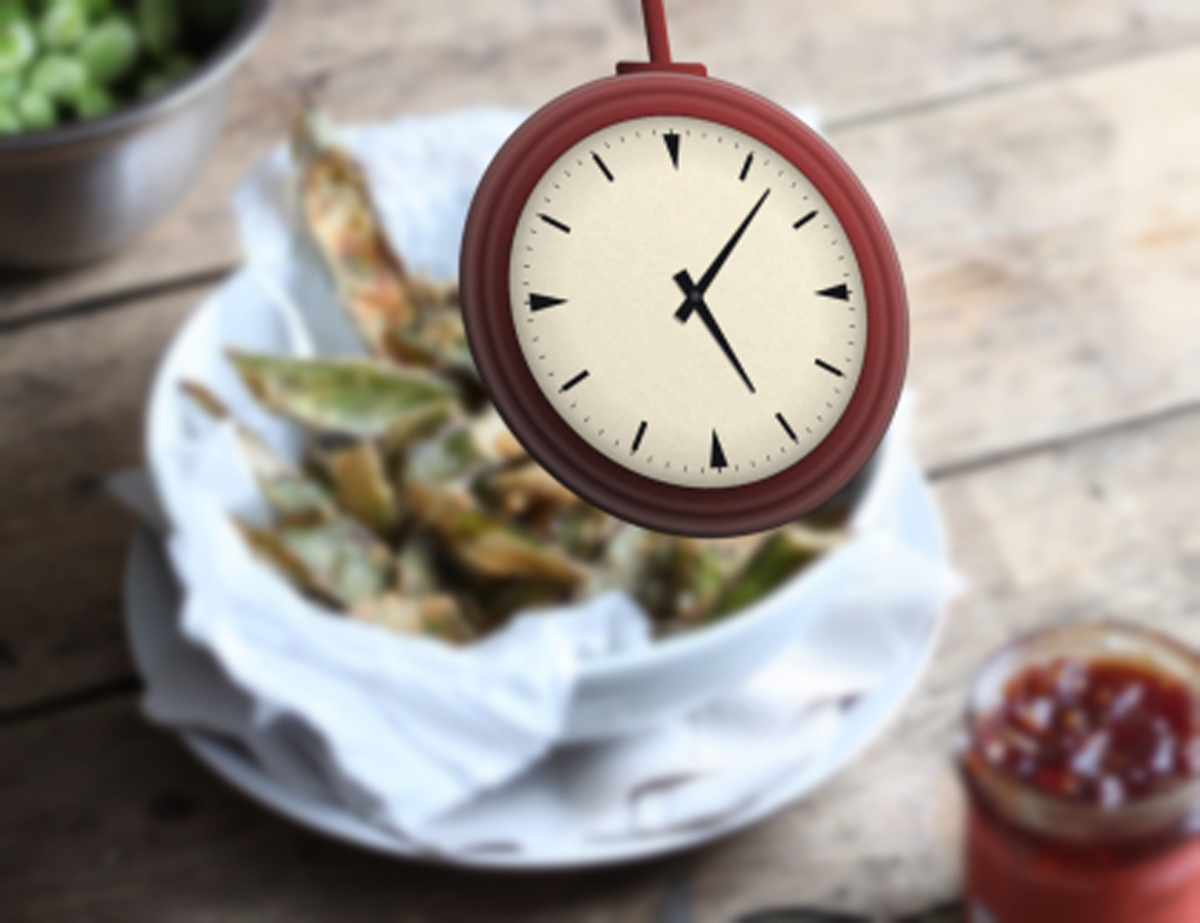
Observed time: 5:07
